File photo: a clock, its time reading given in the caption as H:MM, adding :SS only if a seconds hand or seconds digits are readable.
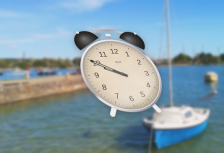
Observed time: 9:50
